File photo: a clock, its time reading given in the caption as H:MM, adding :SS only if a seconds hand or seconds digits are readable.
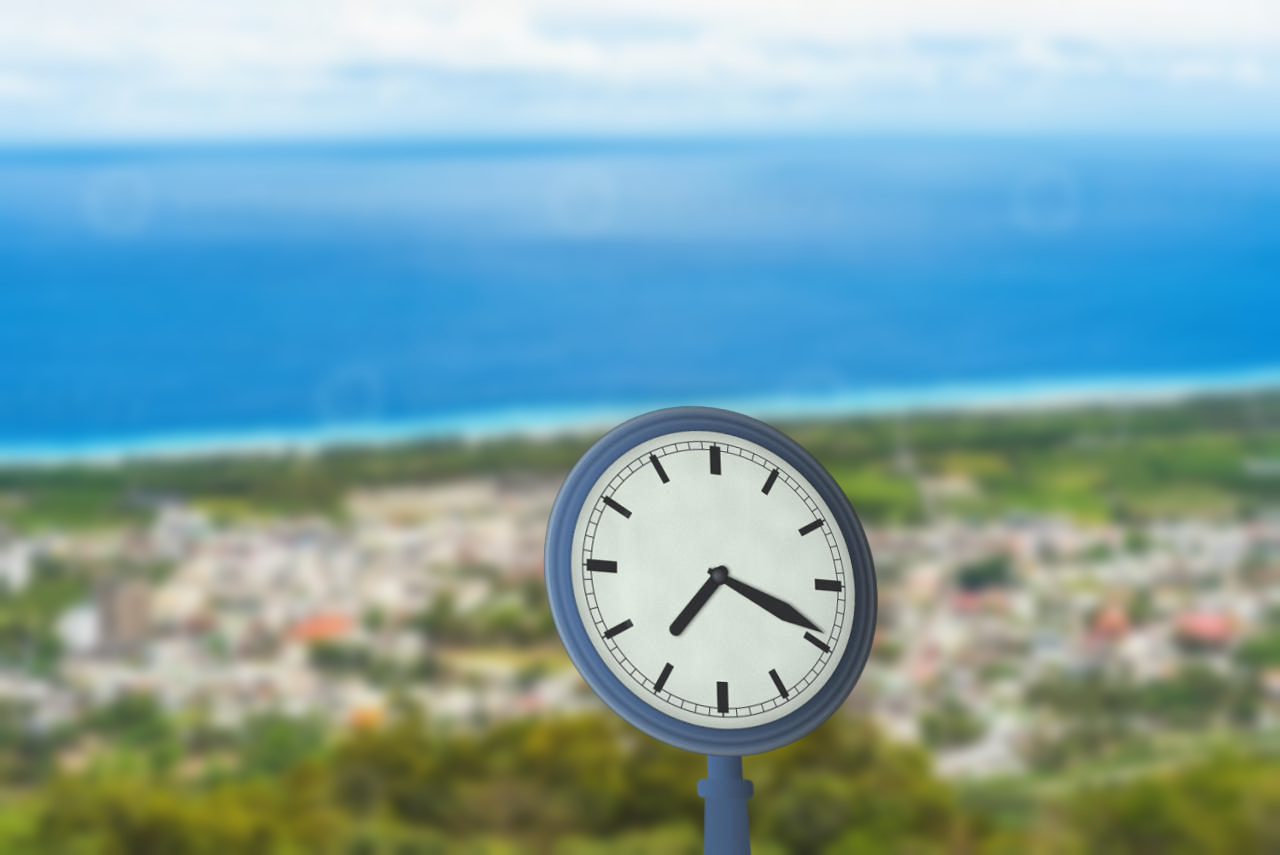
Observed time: 7:19
